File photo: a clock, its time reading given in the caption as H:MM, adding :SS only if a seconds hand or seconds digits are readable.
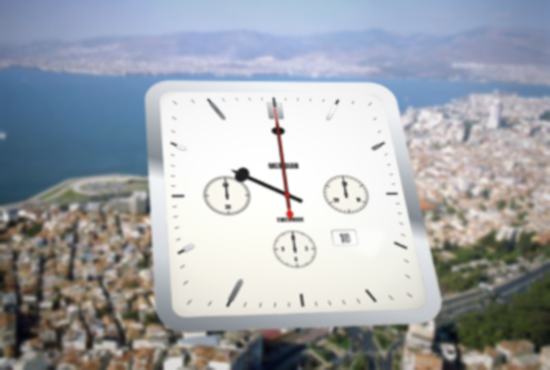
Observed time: 10:00
